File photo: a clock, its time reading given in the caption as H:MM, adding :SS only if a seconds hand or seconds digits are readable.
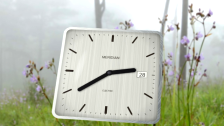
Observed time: 2:39
